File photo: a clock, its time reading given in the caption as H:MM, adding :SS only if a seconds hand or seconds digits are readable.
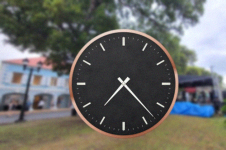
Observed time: 7:23
